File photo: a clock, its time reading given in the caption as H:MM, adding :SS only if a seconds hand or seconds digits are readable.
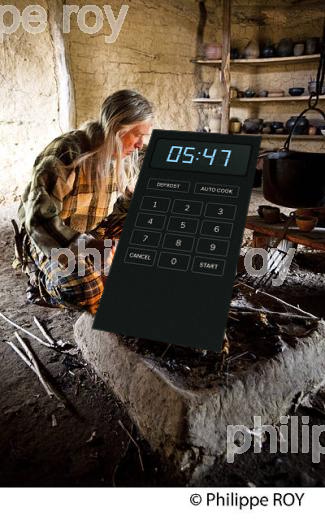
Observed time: 5:47
